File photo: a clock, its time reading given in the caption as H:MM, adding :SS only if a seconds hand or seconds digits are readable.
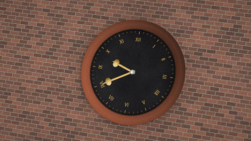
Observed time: 9:40
